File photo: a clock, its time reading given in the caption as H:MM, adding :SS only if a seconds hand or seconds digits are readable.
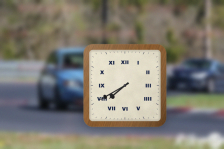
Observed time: 7:40
